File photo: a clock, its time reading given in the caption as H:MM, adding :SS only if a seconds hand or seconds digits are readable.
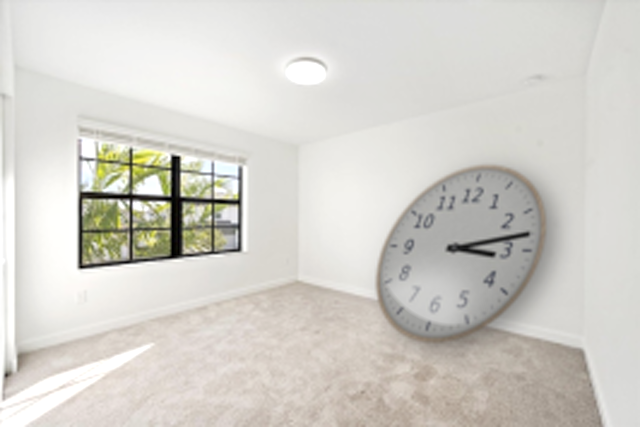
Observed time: 3:13
